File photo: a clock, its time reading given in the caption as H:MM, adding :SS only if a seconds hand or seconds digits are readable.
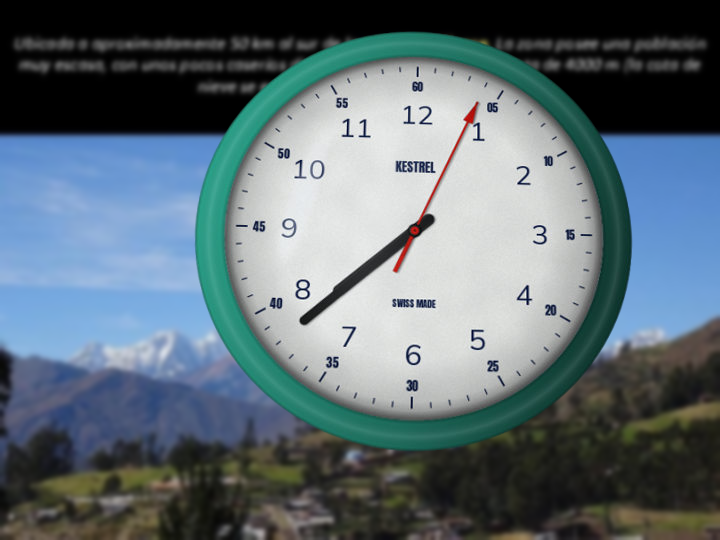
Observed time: 7:38:04
